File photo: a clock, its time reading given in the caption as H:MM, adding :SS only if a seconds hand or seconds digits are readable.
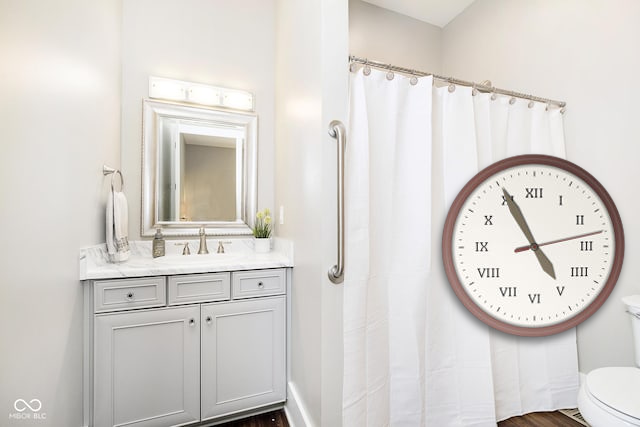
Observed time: 4:55:13
